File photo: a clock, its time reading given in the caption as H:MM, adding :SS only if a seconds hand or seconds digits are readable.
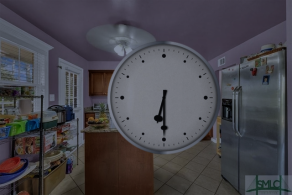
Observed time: 6:30
